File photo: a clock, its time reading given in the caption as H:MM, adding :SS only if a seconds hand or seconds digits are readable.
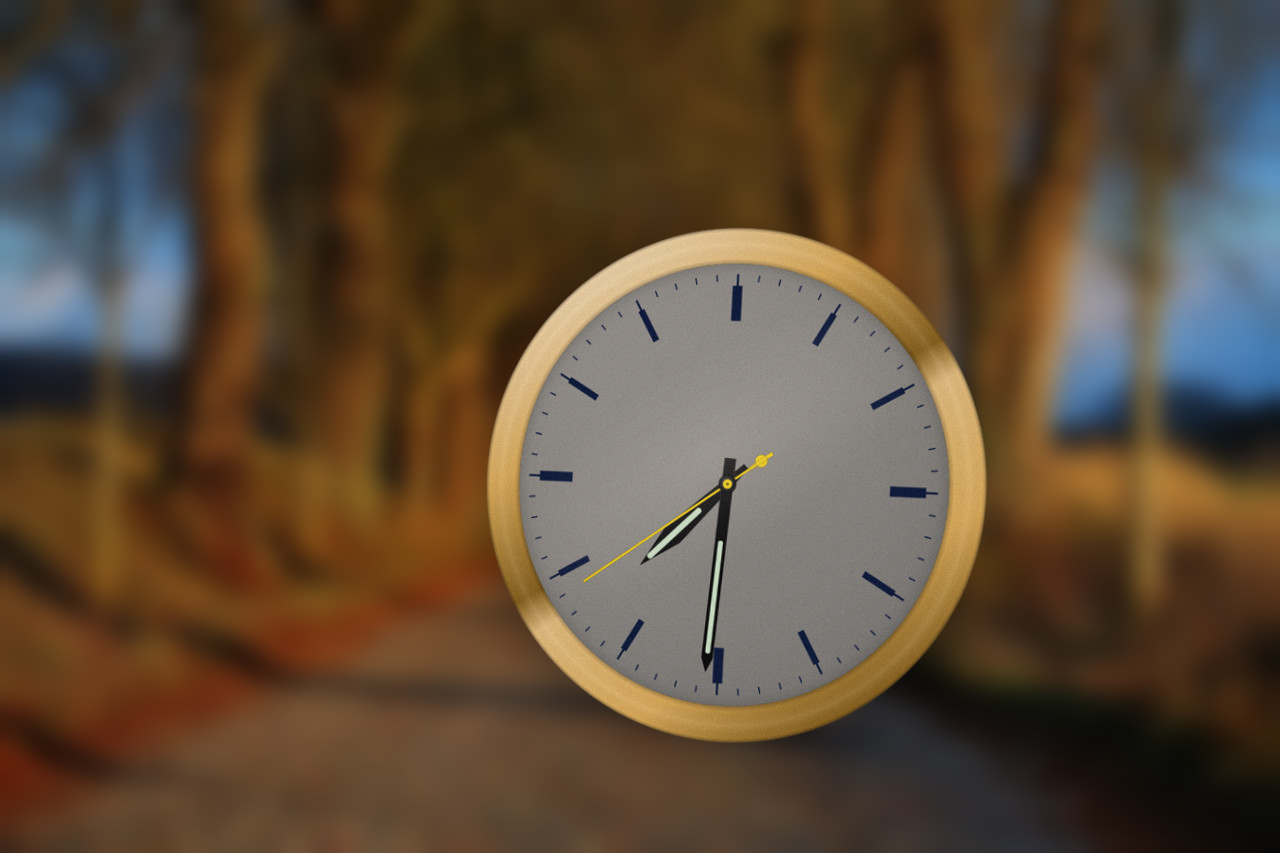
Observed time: 7:30:39
